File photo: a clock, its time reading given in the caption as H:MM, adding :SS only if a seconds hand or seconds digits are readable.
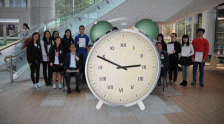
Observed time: 2:49
